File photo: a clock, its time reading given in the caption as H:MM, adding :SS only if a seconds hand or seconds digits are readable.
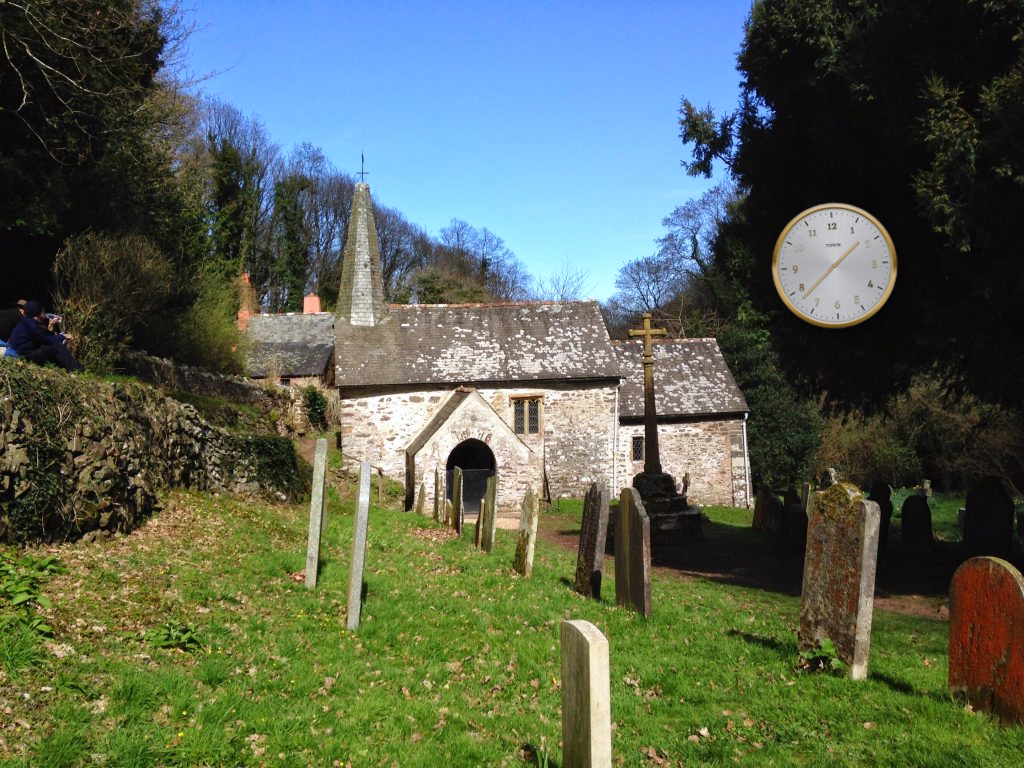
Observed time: 1:38
